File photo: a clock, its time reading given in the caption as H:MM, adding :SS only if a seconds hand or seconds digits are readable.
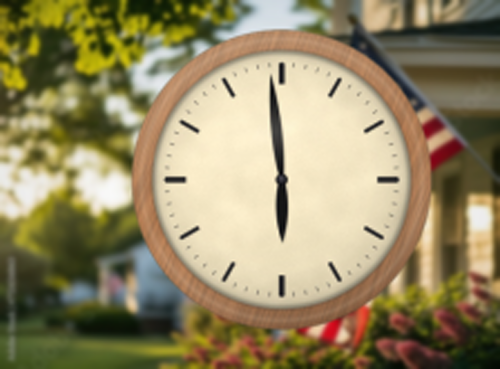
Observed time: 5:59
